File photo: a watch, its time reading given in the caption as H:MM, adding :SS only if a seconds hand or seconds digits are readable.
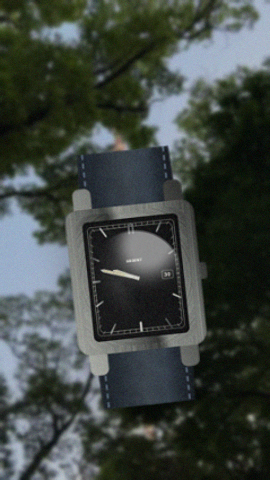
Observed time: 9:48
